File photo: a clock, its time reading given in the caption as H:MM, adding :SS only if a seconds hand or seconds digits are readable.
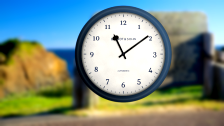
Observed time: 11:09
